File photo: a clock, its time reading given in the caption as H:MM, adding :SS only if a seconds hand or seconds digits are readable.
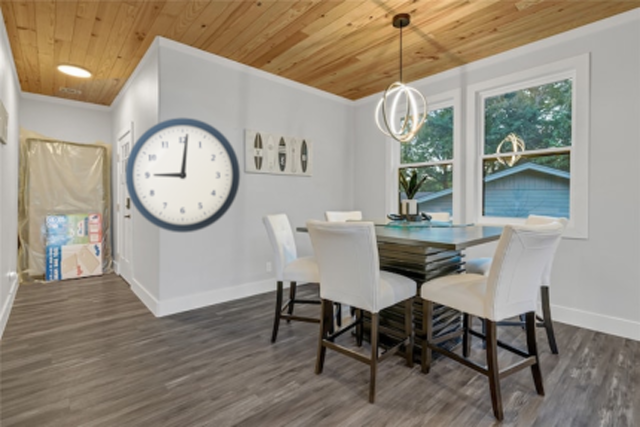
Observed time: 9:01
